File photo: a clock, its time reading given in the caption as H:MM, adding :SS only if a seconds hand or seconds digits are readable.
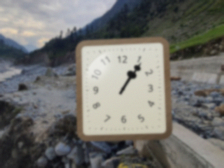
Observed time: 1:06
